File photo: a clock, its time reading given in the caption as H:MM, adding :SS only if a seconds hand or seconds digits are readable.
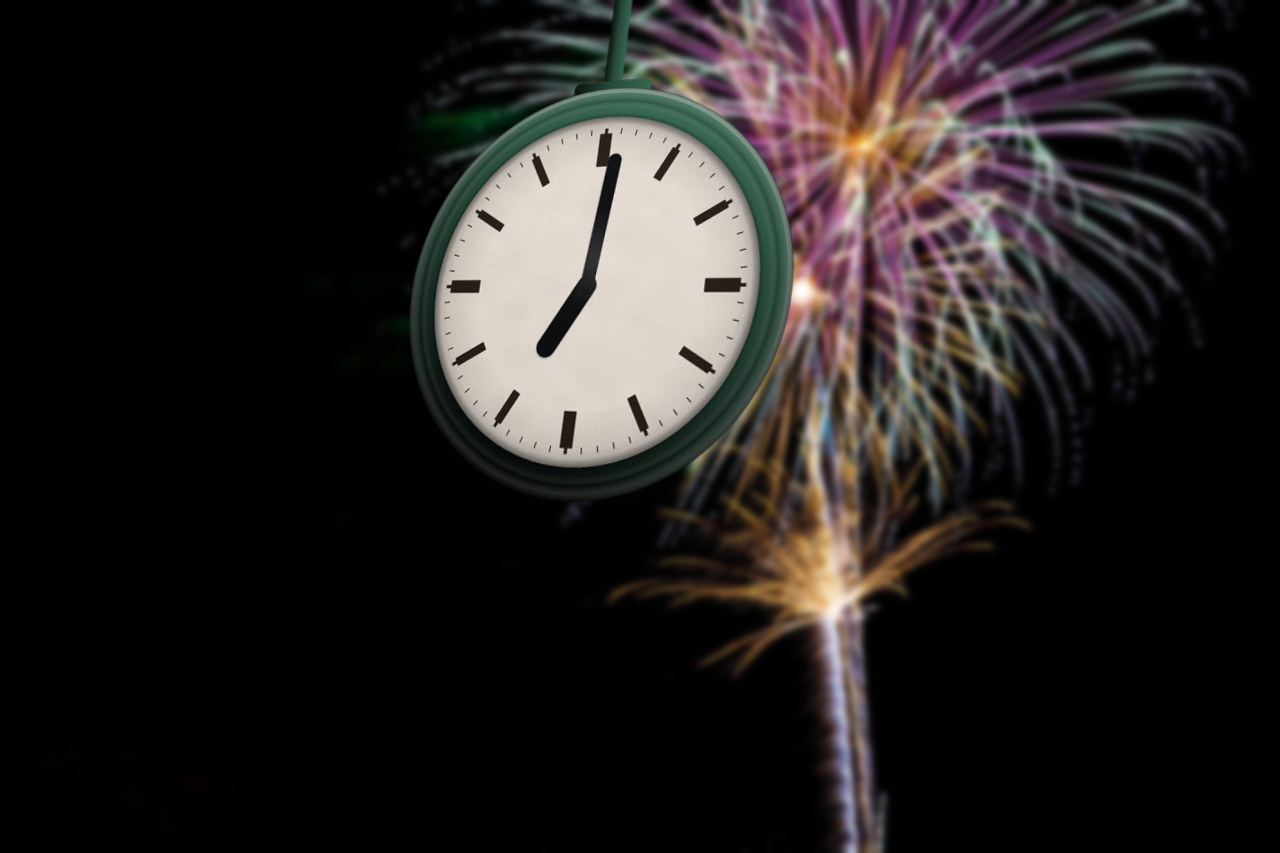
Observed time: 7:01
